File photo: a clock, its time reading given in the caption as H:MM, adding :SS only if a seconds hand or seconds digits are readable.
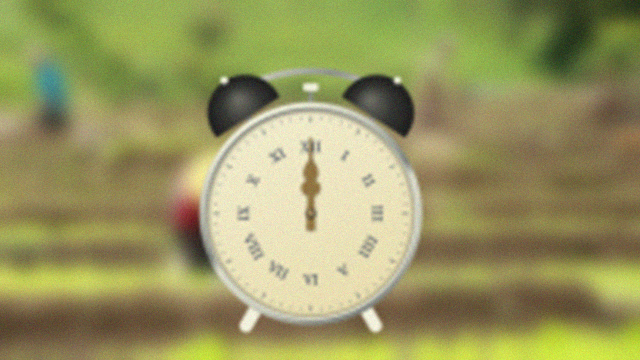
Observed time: 12:00
